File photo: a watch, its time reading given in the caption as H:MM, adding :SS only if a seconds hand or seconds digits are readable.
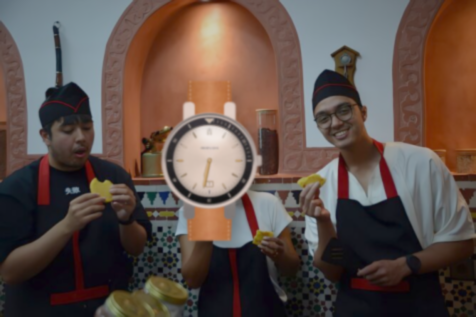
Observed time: 6:32
